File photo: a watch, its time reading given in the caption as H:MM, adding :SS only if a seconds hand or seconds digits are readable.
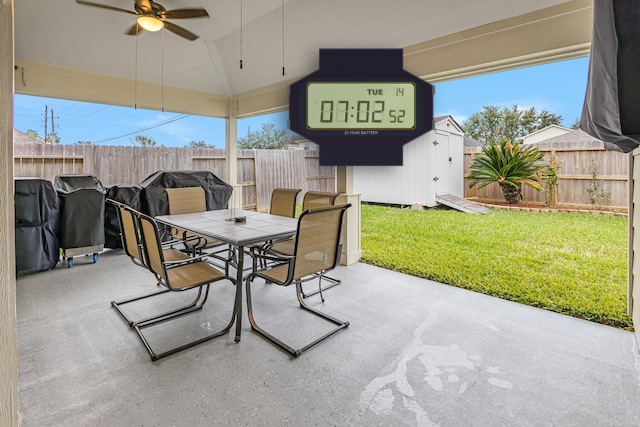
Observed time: 7:02:52
